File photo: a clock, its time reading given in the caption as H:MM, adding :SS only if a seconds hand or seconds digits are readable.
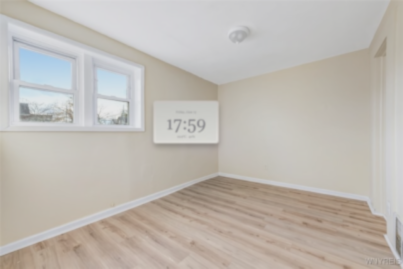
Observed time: 17:59
